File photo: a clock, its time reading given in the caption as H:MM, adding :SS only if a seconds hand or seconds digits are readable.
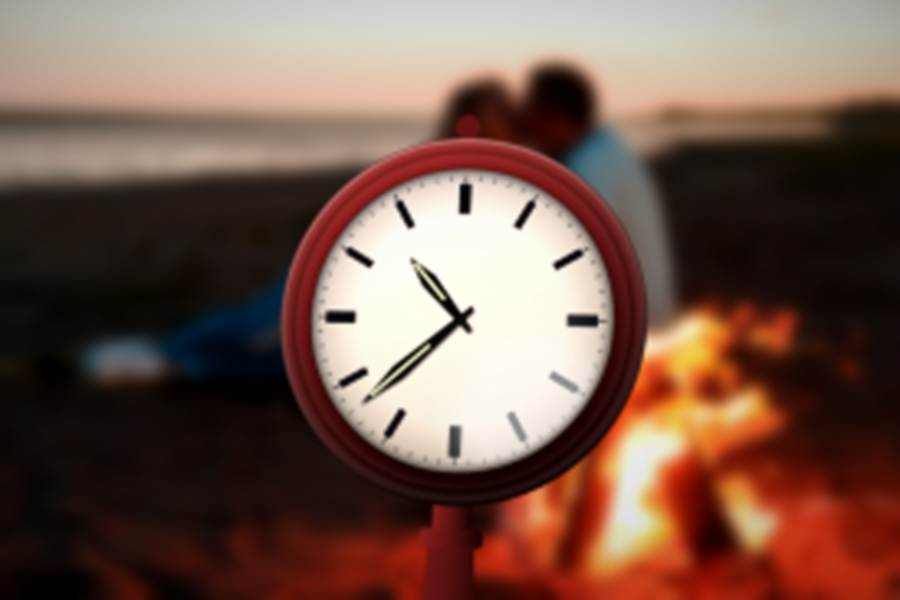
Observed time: 10:38
